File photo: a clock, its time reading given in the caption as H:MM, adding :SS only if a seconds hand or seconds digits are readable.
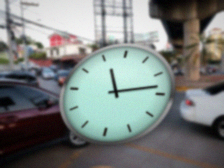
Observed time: 11:13
